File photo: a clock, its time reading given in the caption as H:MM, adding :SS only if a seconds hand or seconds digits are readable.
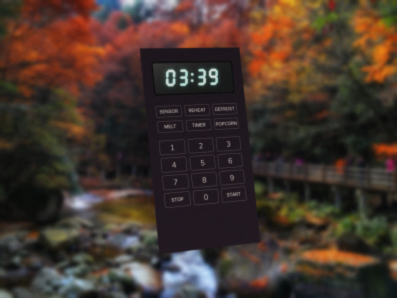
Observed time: 3:39
